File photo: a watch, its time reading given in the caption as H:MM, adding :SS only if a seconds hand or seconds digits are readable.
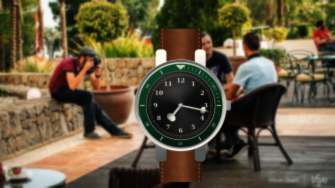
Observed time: 7:17
